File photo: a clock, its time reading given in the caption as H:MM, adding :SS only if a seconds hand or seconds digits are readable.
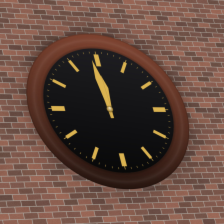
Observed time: 11:59
